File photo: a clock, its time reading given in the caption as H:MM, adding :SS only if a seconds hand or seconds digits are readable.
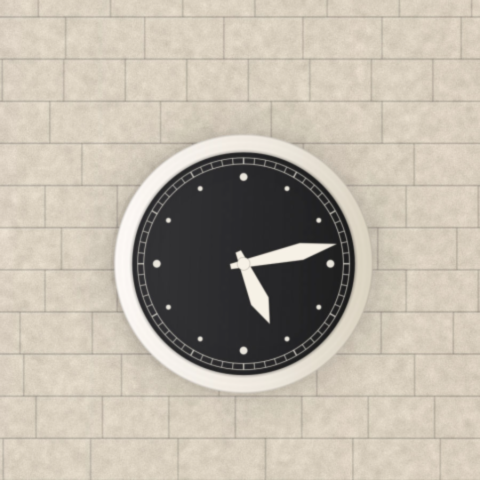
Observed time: 5:13
